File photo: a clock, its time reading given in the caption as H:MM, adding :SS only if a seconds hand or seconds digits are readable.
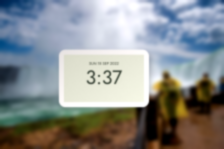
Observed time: 3:37
